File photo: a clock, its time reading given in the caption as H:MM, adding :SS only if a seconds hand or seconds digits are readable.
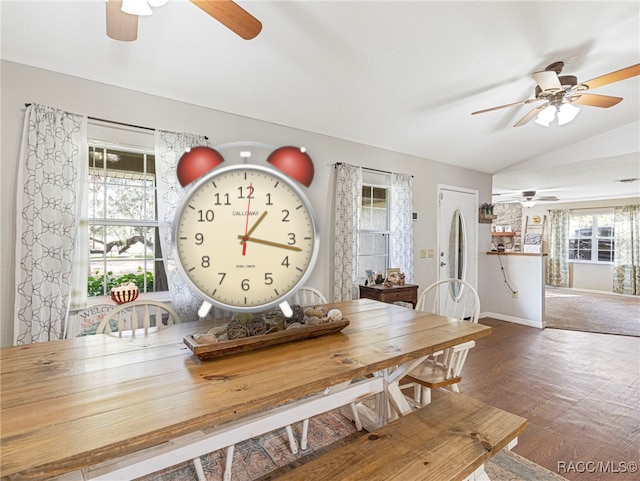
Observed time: 1:17:01
